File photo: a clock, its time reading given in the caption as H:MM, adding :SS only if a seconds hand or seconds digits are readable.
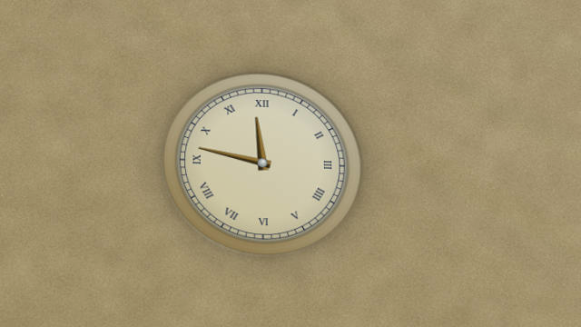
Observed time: 11:47
